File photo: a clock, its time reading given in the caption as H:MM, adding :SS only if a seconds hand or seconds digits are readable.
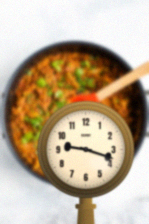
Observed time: 9:18
